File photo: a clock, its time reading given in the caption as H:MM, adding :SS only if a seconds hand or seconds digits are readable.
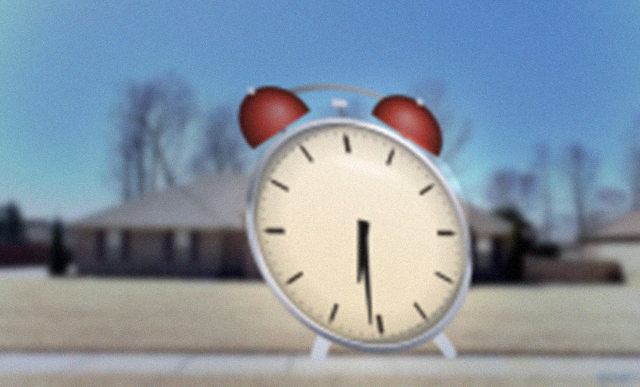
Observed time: 6:31
